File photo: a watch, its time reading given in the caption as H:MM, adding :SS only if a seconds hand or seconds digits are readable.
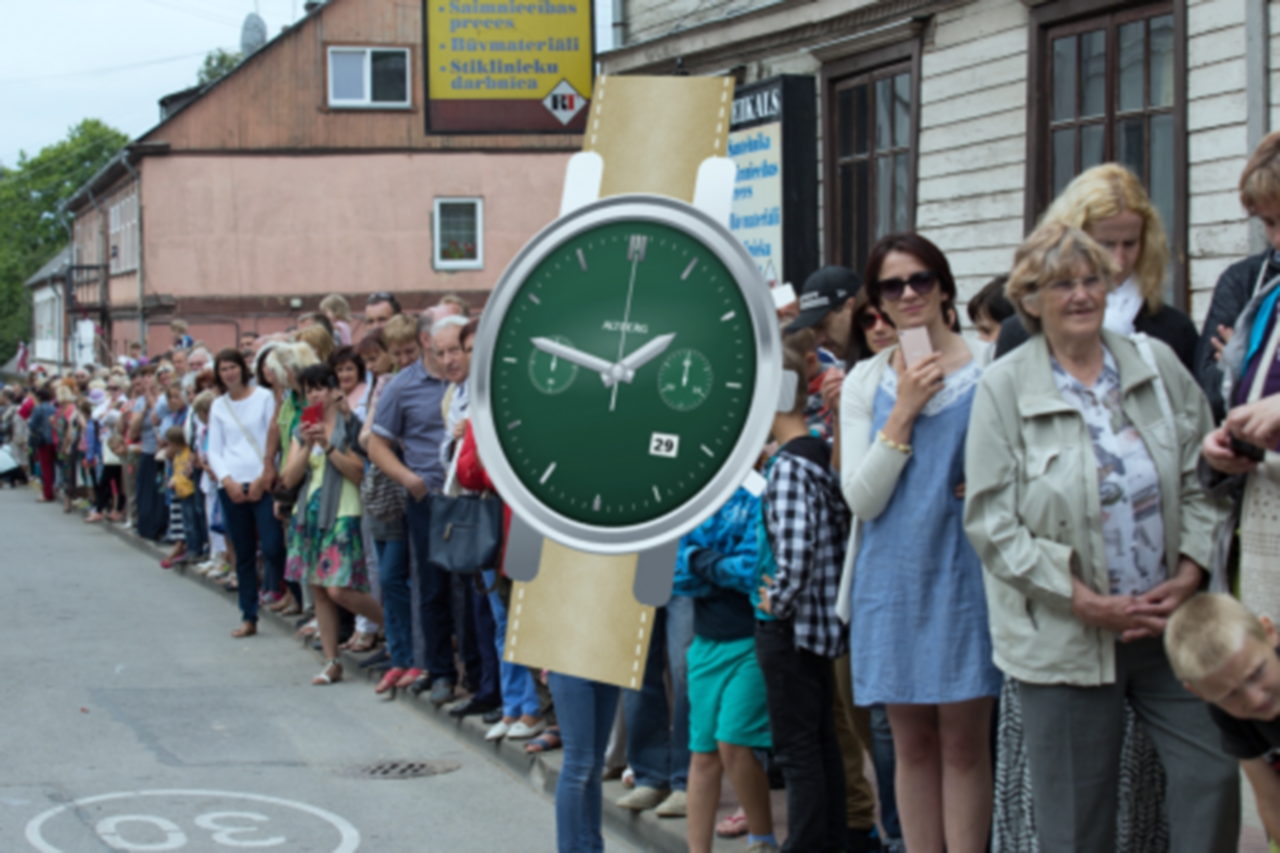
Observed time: 1:47
